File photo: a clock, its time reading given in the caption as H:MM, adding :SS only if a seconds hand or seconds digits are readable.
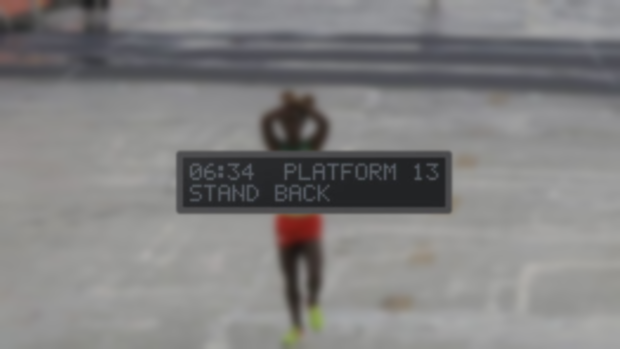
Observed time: 6:34
